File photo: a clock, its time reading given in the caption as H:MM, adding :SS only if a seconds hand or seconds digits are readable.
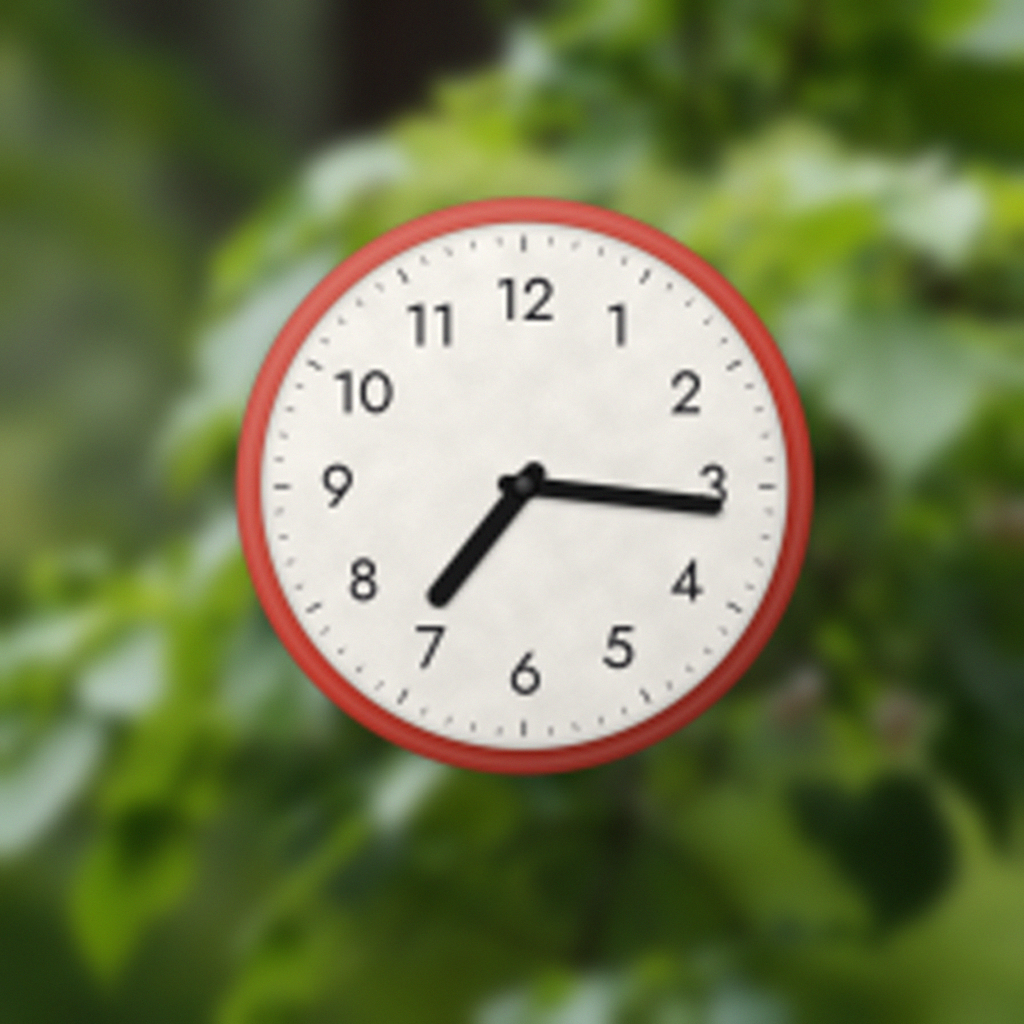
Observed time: 7:16
